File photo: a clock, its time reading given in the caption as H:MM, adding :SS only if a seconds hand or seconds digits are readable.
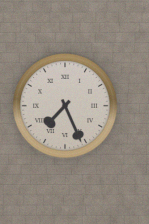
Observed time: 7:26
